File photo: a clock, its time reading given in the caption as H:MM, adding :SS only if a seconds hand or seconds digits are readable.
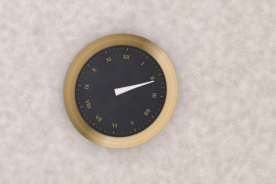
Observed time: 2:11
